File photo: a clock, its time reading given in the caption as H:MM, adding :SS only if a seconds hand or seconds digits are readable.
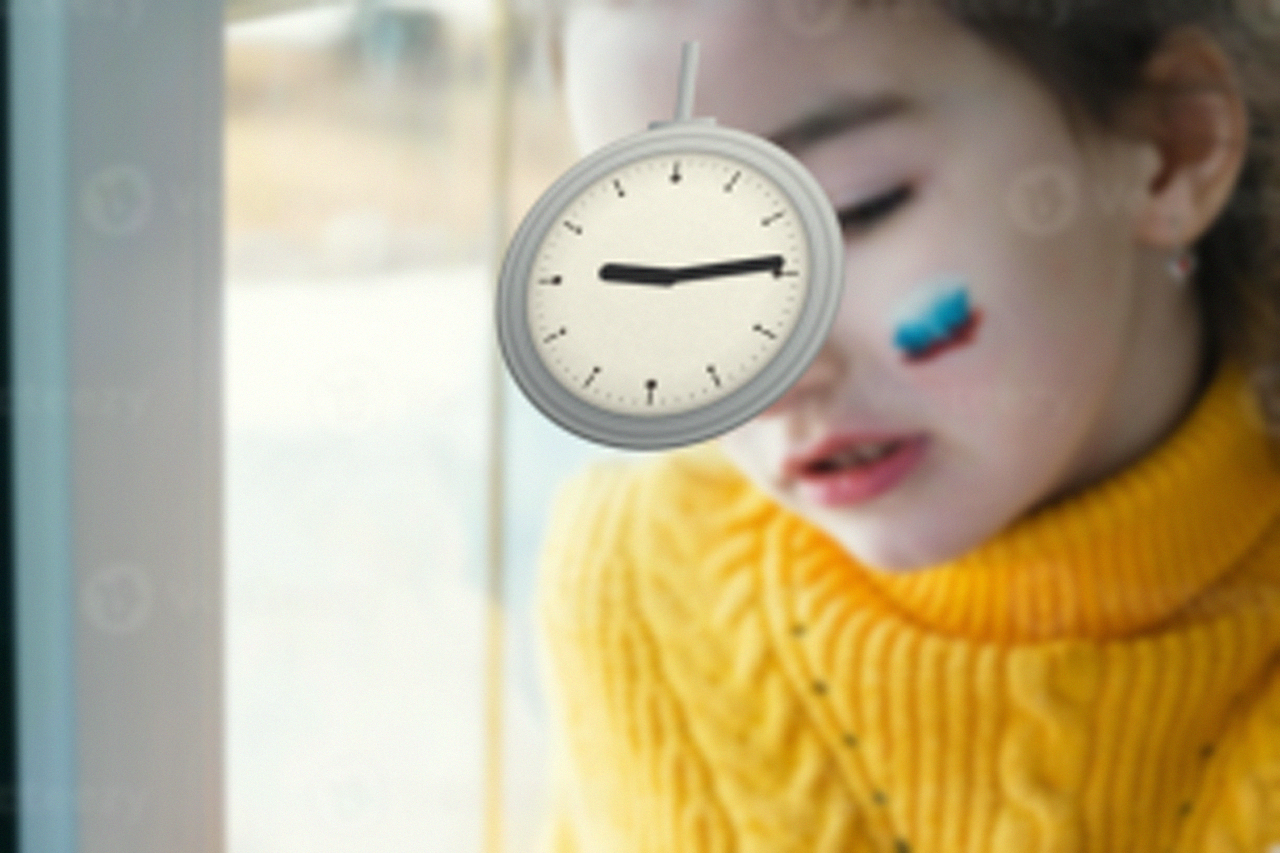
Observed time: 9:14
